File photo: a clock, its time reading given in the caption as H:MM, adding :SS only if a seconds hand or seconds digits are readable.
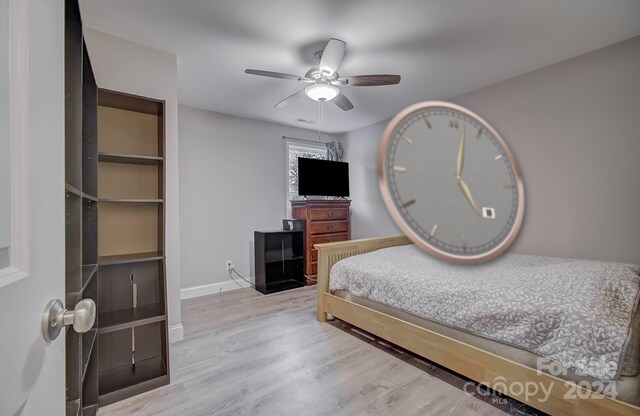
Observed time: 5:02
